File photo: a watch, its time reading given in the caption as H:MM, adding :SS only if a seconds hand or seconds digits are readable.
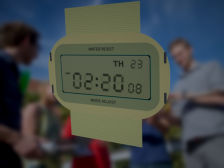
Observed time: 2:20:08
